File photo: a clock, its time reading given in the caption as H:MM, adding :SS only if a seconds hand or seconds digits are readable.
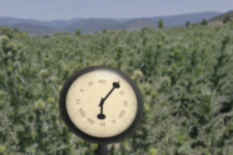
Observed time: 6:06
